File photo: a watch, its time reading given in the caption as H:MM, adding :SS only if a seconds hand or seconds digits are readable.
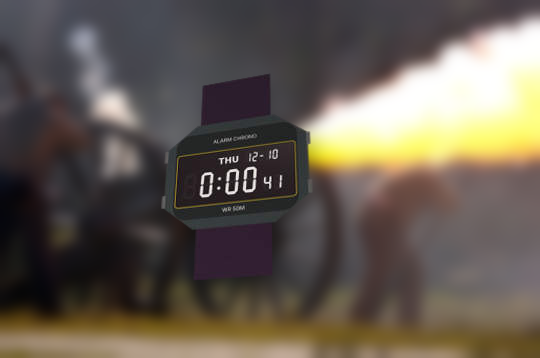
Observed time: 0:00:41
